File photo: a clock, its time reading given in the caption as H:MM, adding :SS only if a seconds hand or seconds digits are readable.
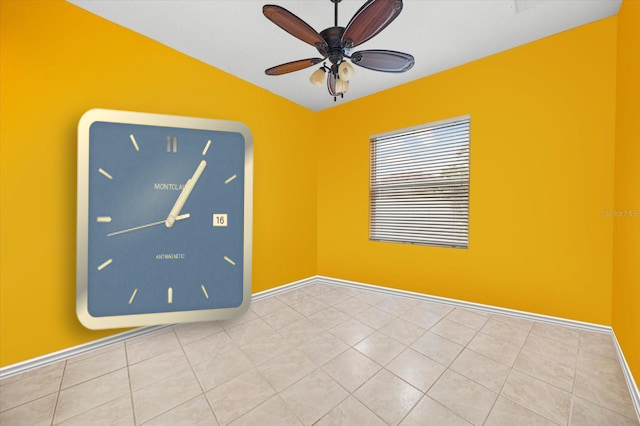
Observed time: 1:05:43
